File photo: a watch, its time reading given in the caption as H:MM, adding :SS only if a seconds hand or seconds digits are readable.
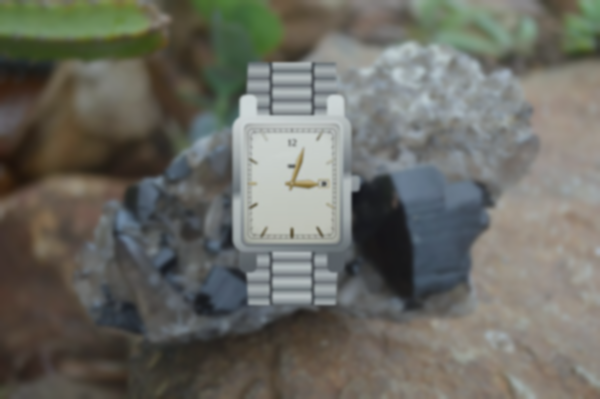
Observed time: 3:03
